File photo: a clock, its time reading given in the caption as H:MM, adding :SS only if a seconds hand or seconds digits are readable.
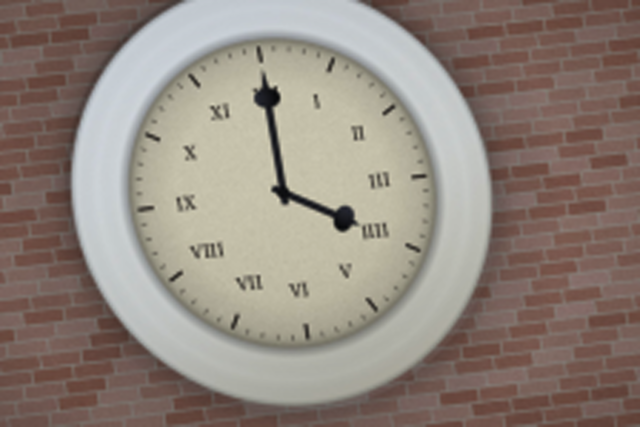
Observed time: 4:00
